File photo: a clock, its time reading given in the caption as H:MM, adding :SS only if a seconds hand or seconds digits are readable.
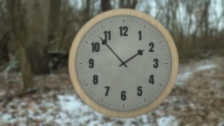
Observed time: 1:53
